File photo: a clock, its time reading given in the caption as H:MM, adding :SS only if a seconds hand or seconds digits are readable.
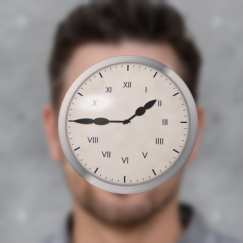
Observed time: 1:45
